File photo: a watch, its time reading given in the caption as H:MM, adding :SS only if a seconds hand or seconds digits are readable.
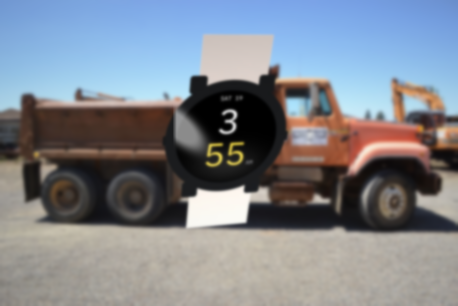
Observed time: 3:55
